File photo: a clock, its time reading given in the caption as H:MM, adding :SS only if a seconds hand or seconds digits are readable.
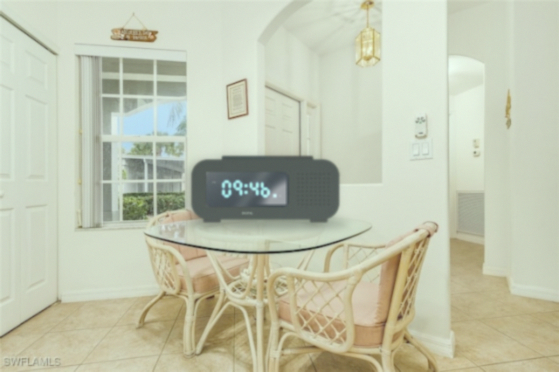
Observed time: 9:46
